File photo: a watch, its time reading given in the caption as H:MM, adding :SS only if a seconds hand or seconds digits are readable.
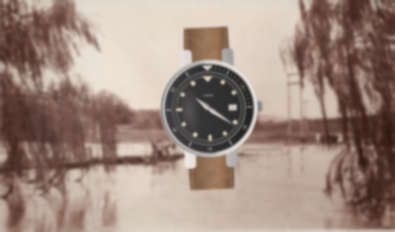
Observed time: 10:21
